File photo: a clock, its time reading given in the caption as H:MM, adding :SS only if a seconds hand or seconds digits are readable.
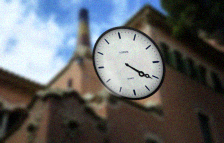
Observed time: 4:21
